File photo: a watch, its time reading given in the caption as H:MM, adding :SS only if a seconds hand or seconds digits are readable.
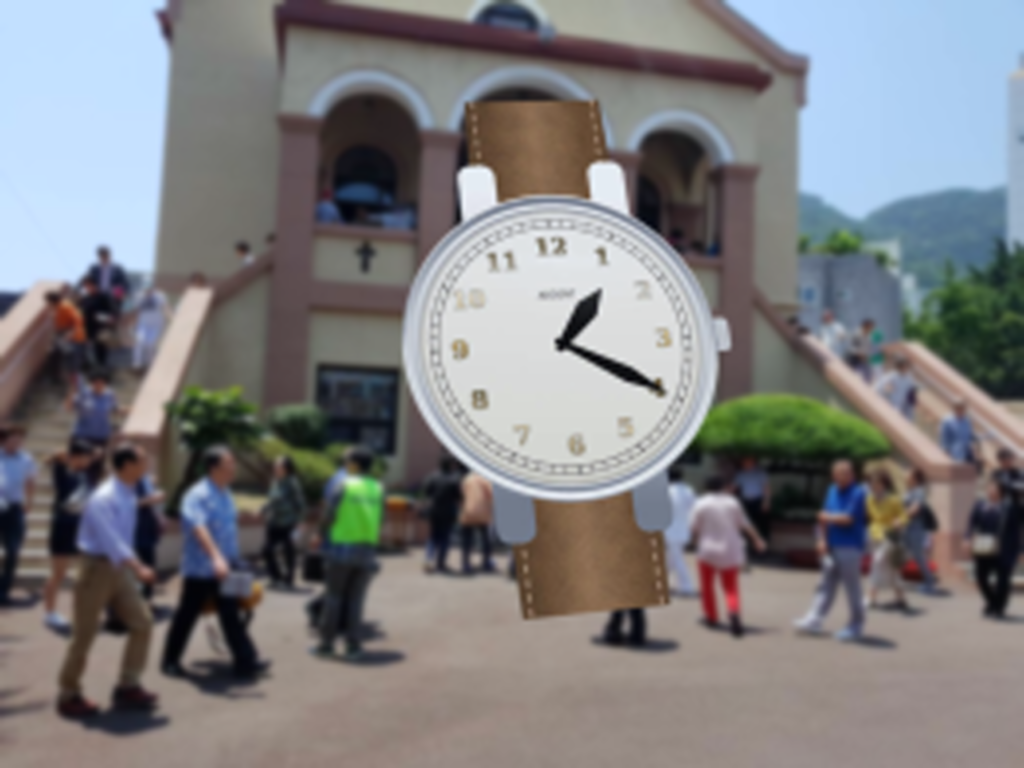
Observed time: 1:20
